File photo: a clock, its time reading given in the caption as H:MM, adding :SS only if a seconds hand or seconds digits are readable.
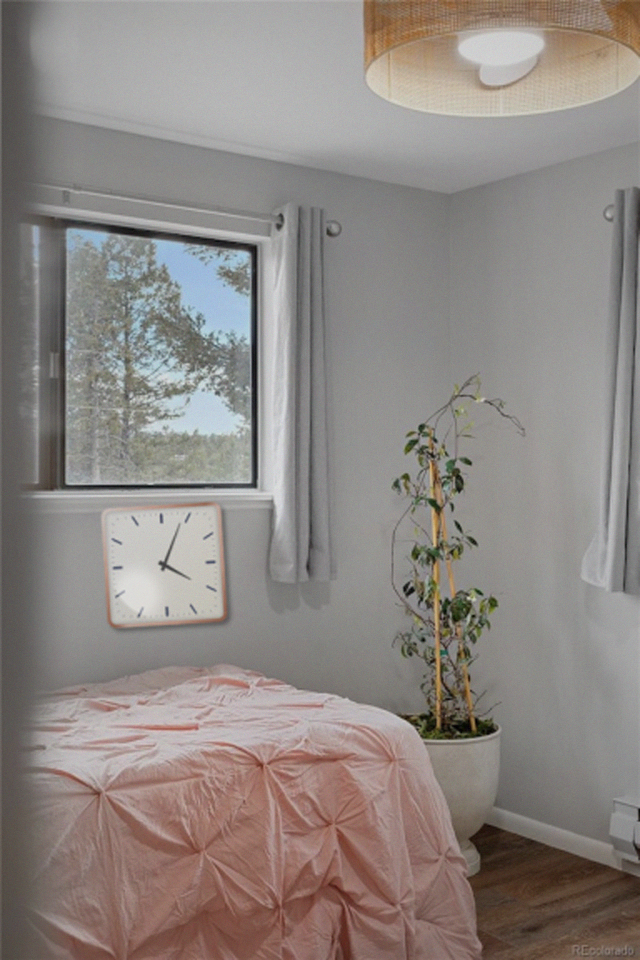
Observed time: 4:04
